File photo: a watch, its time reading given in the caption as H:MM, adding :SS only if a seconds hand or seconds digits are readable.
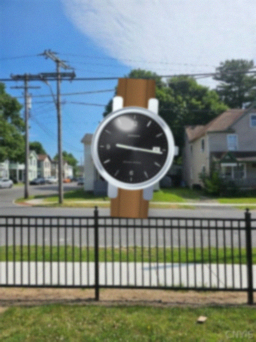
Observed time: 9:16
